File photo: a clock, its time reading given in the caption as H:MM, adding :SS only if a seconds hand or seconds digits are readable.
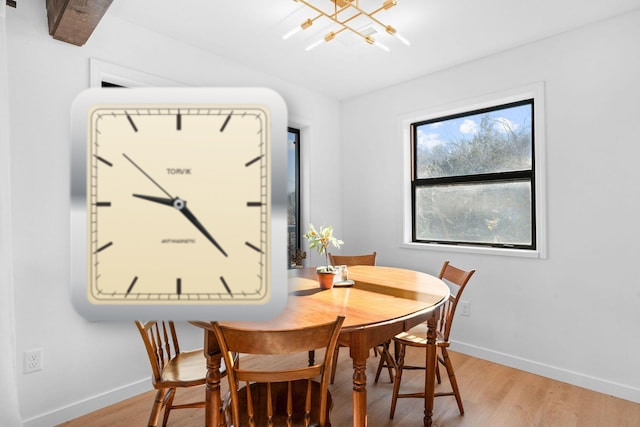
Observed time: 9:22:52
